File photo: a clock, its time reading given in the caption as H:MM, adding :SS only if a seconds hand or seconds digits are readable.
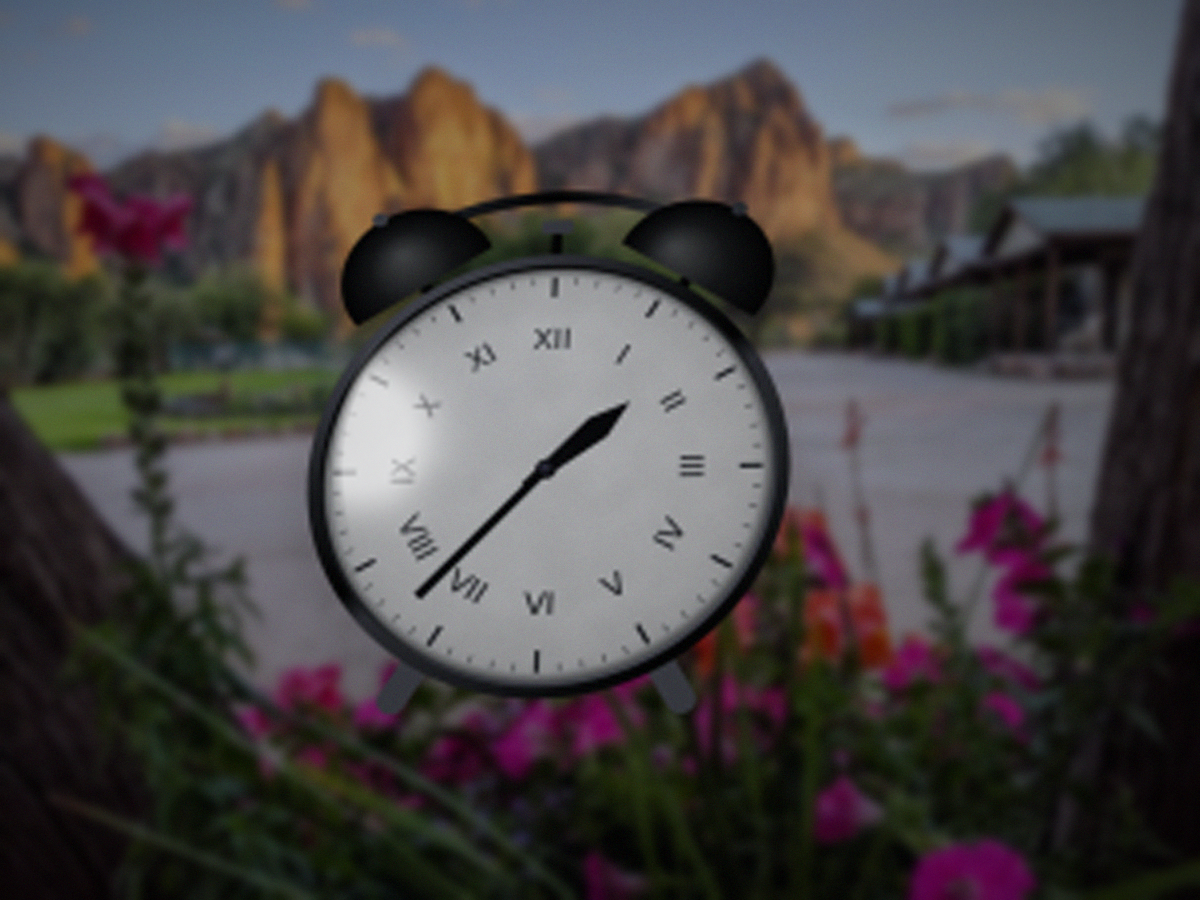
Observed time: 1:37
